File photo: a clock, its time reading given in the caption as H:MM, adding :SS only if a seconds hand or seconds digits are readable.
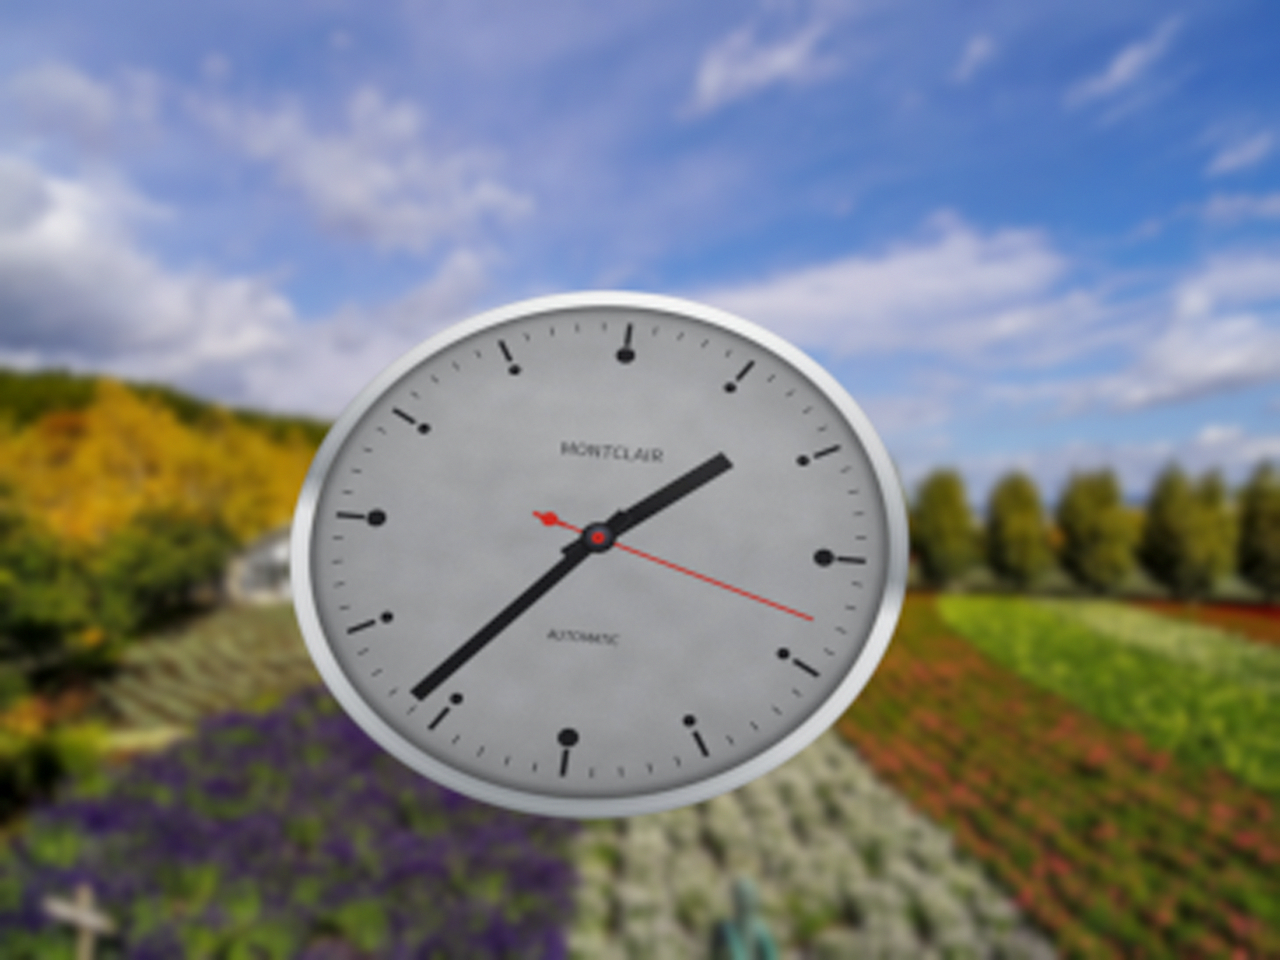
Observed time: 1:36:18
